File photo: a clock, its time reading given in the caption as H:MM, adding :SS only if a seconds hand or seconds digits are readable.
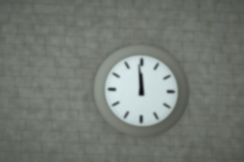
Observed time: 11:59
